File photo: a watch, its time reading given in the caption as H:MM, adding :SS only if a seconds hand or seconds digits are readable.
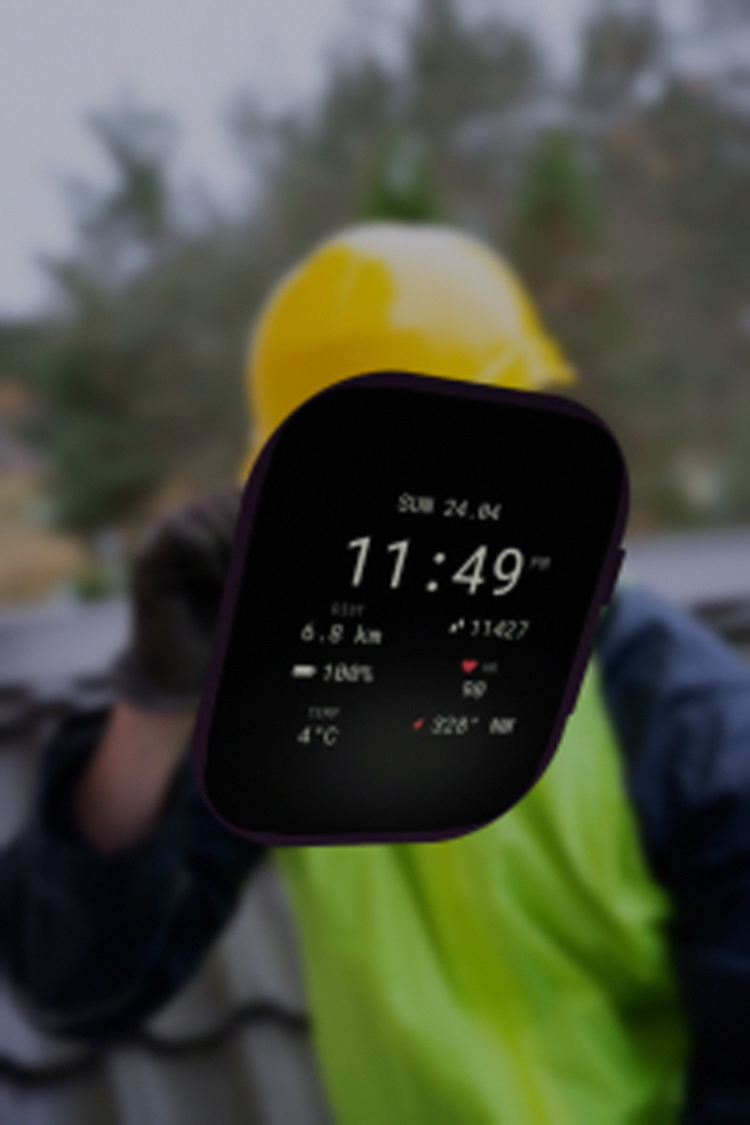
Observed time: 11:49
